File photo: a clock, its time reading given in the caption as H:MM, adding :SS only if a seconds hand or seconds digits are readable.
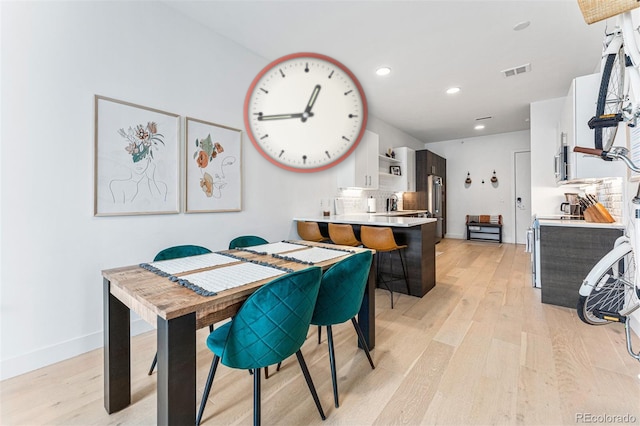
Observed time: 12:44
